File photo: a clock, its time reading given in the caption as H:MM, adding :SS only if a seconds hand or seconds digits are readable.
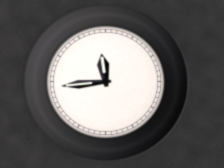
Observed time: 11:44
